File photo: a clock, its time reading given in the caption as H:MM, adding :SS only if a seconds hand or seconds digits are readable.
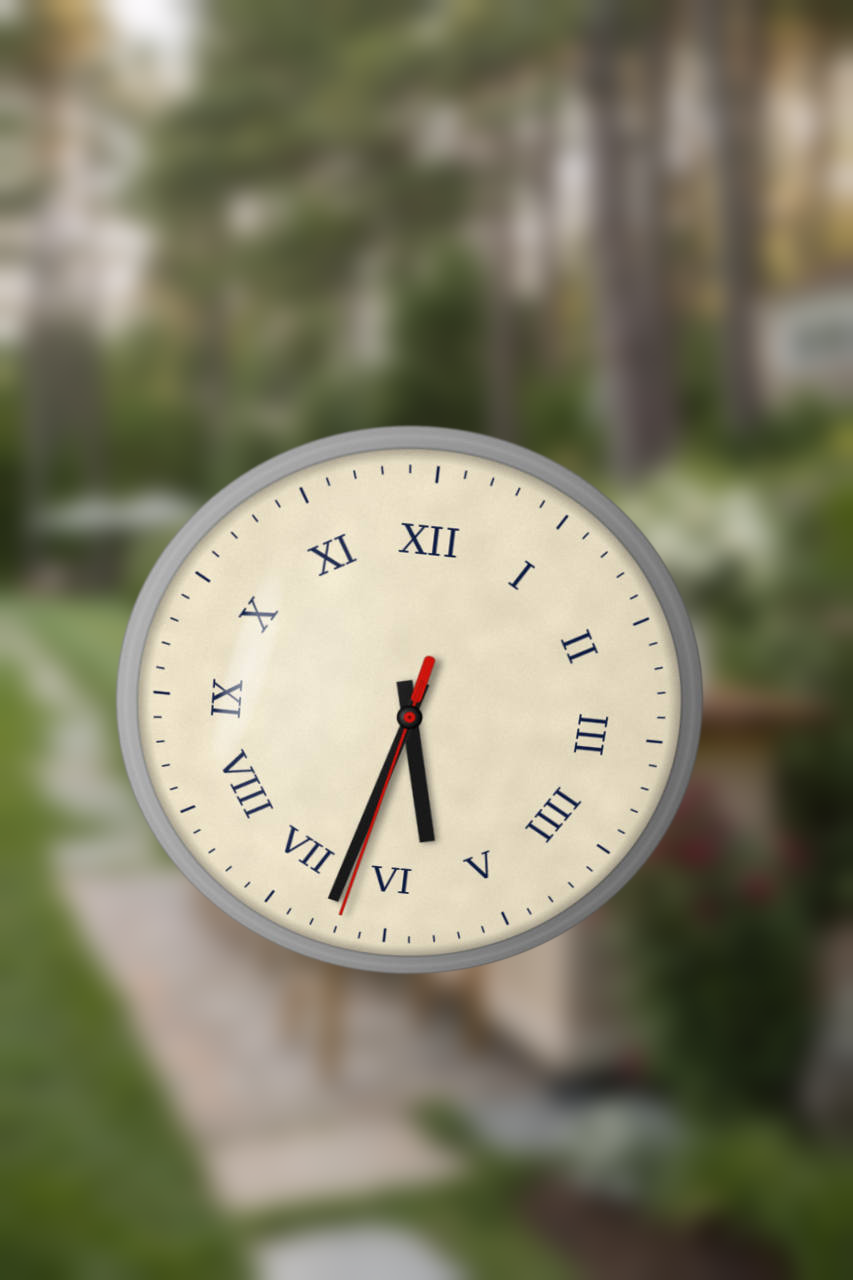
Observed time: 5:32:32
